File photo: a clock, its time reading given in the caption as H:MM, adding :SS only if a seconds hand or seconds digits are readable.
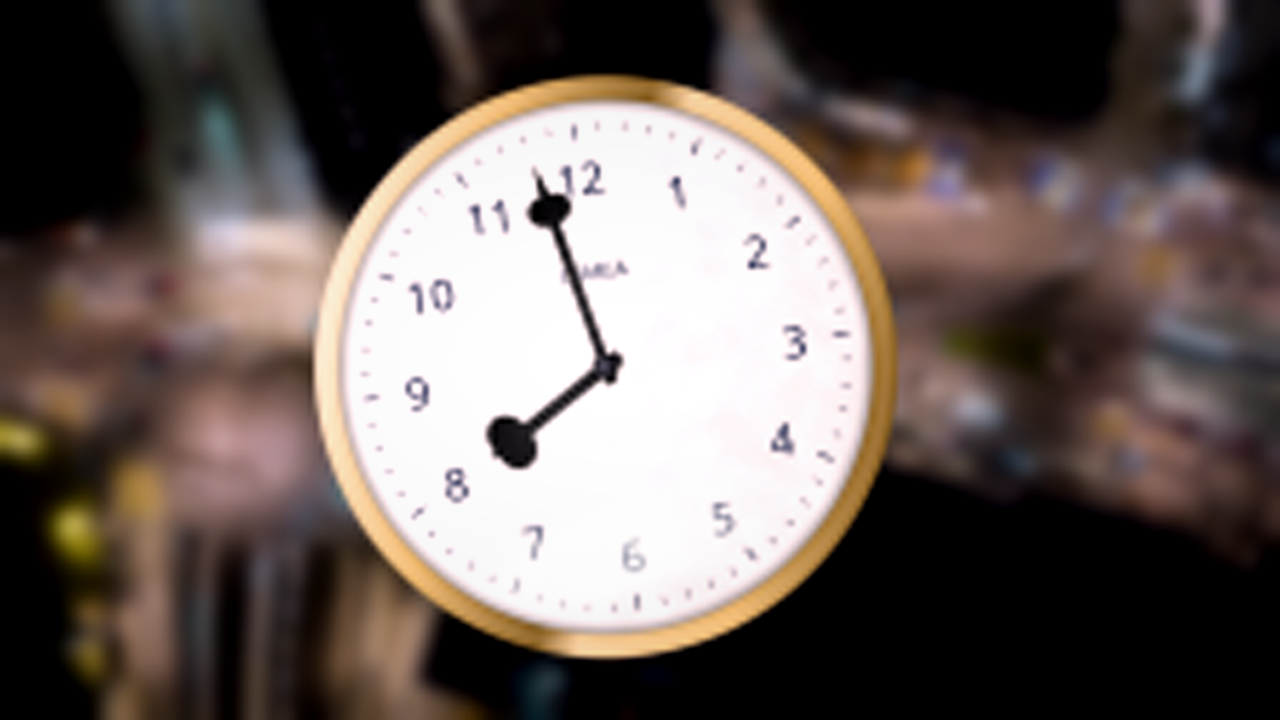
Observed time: 7:58
